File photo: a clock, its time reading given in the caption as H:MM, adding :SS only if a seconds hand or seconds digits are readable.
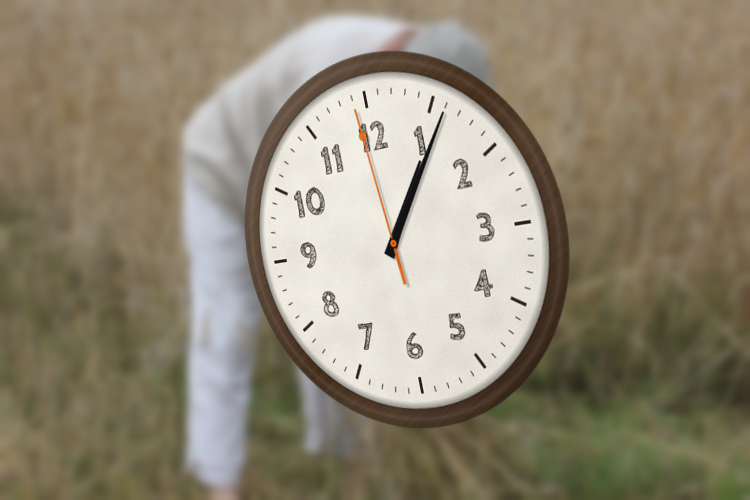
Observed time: 1:05:59
